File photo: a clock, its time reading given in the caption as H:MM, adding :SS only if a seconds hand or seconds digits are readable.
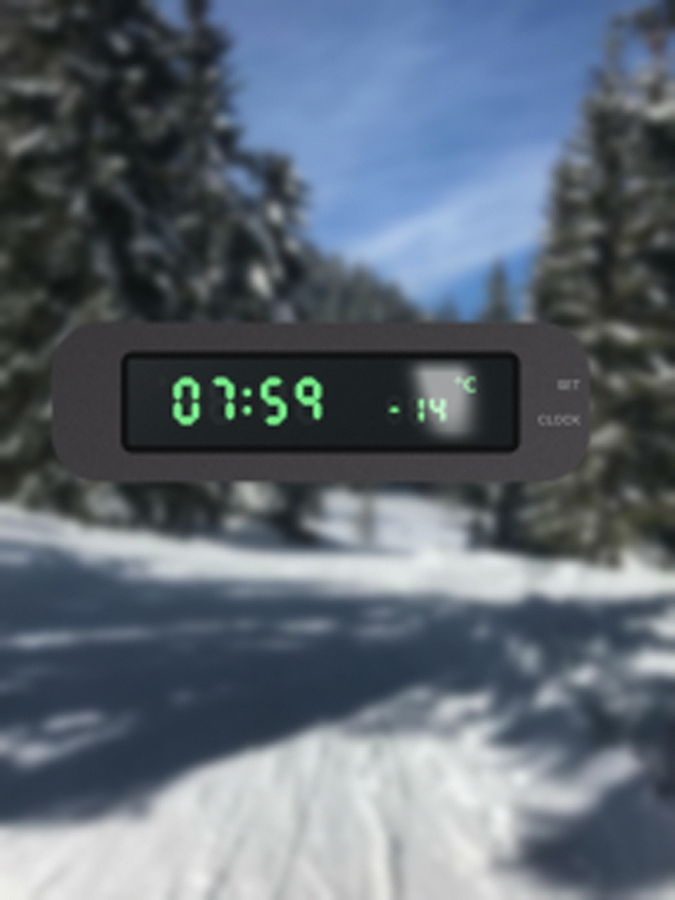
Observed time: 7:59
